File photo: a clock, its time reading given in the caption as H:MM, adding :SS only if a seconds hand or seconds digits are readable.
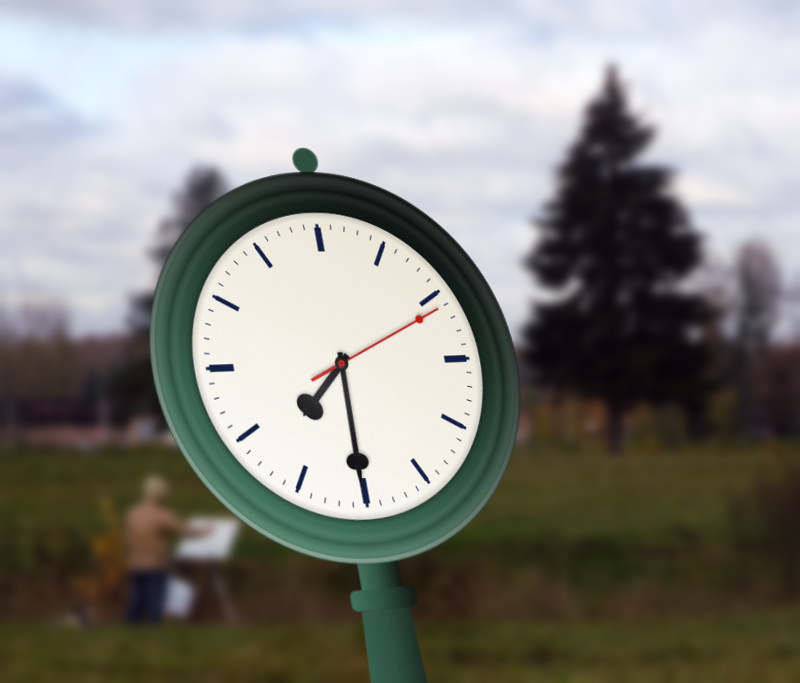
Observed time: 7:30:11
